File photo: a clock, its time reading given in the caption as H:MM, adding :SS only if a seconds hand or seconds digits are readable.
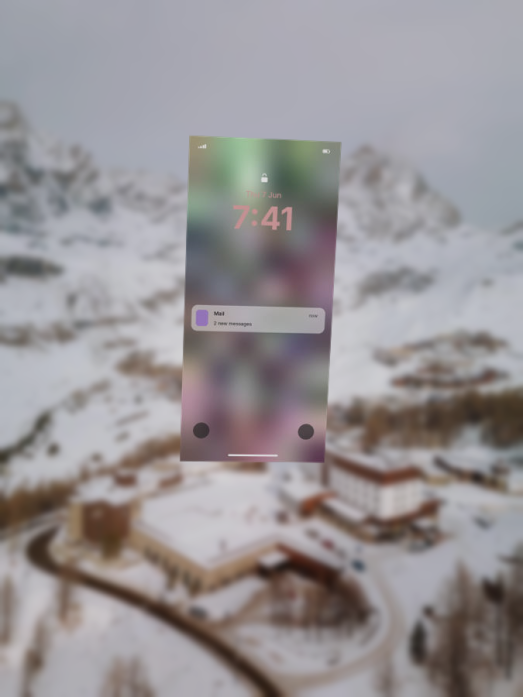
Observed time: 7:41
